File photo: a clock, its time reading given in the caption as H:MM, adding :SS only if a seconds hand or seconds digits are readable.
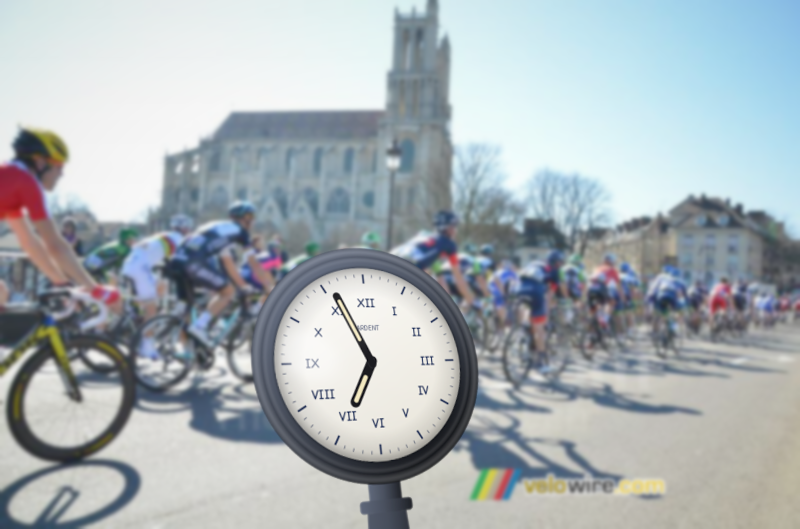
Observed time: 6:56
